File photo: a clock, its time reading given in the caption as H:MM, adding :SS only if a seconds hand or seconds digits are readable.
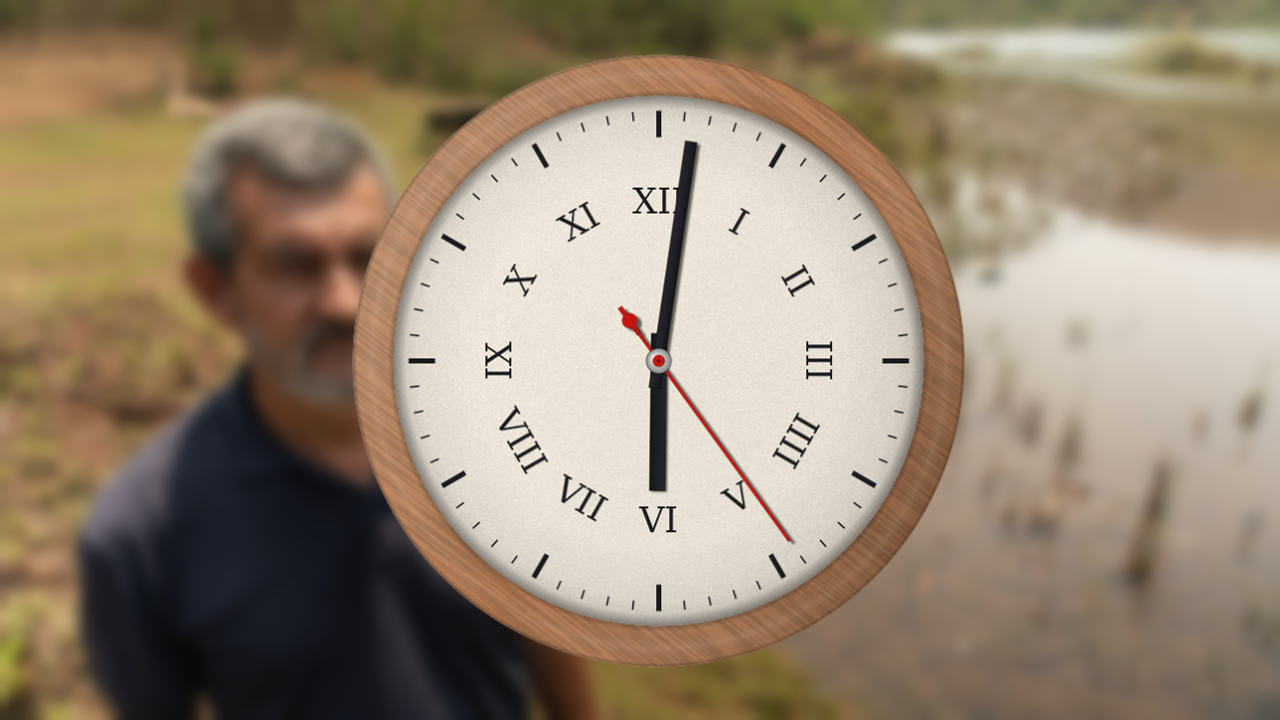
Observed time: 6:01:24
